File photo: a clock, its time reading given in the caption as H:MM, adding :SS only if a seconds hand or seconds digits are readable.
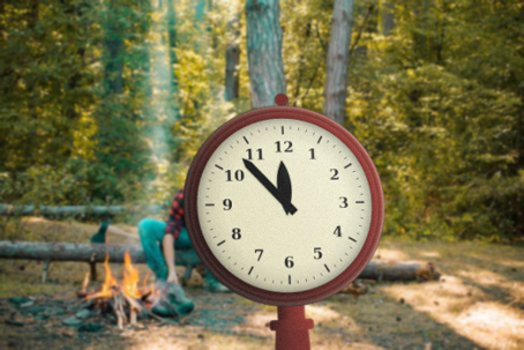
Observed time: 11:53
